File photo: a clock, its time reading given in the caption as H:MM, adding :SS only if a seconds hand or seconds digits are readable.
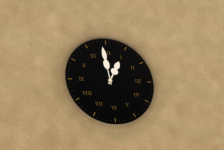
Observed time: 12:59
